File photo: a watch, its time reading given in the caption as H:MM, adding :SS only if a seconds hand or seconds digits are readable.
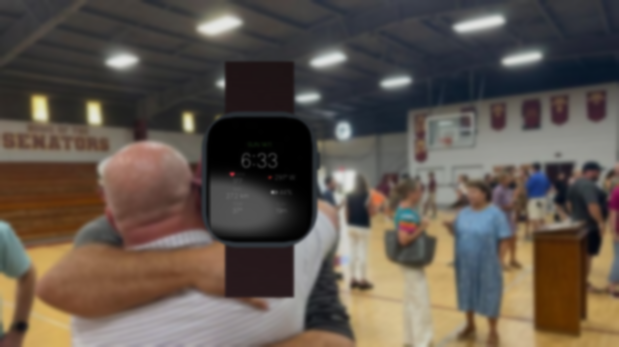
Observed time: 6:33
